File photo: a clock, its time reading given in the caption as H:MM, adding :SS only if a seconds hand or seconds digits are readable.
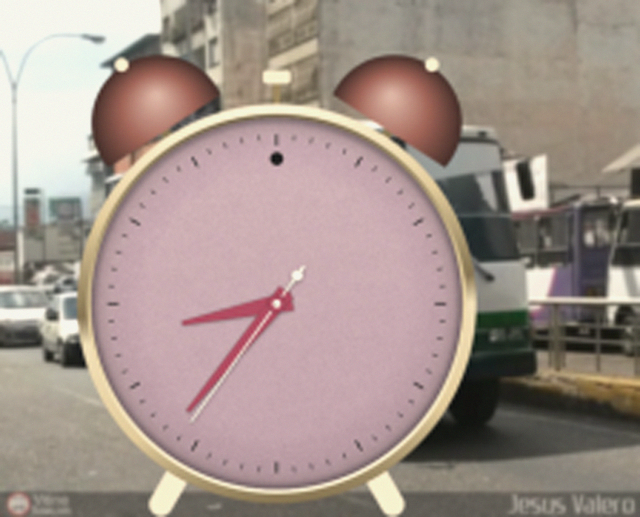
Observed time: 8:36:36
